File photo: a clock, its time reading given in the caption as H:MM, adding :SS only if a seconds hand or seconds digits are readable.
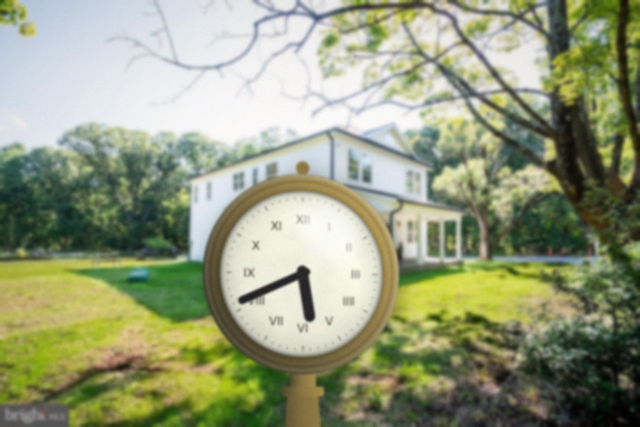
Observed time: 5:41
